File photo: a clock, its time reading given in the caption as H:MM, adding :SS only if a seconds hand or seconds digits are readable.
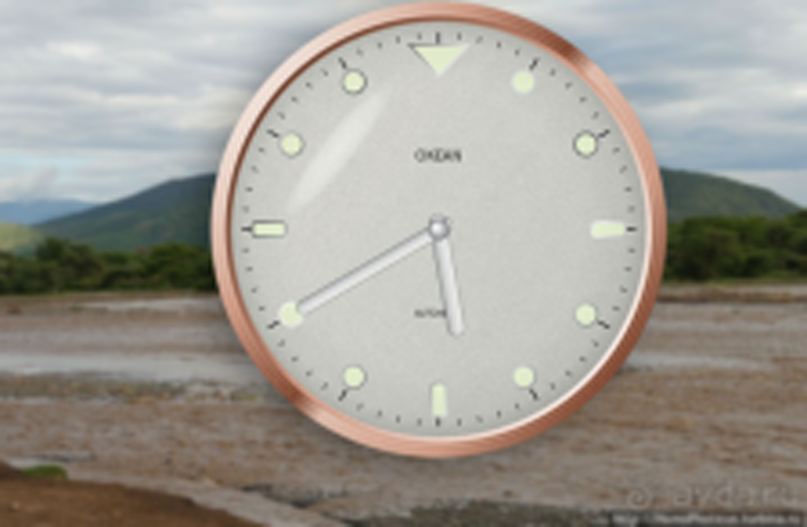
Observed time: 5:40
